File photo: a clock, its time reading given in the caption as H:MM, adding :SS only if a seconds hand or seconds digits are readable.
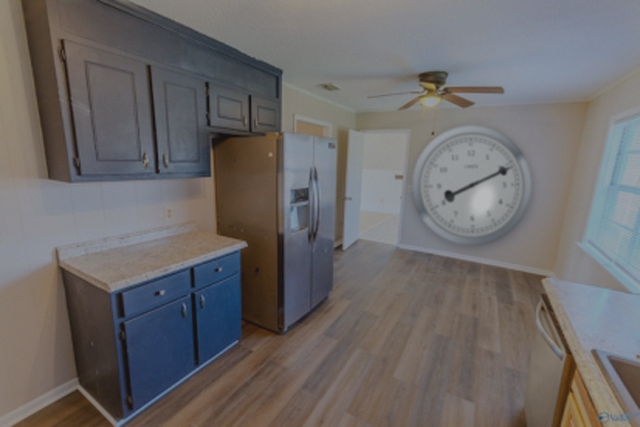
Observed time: 8:11
